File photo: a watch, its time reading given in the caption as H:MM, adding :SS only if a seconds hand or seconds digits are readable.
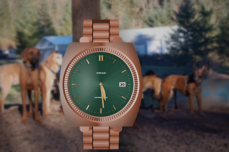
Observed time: 5:29
